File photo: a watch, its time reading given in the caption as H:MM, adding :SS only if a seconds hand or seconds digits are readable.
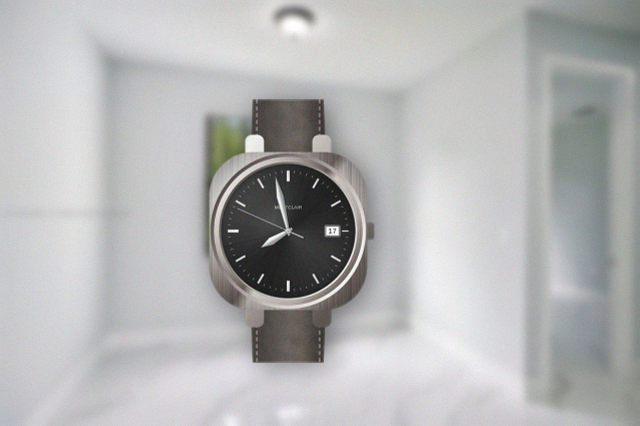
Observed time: 7:57:49
